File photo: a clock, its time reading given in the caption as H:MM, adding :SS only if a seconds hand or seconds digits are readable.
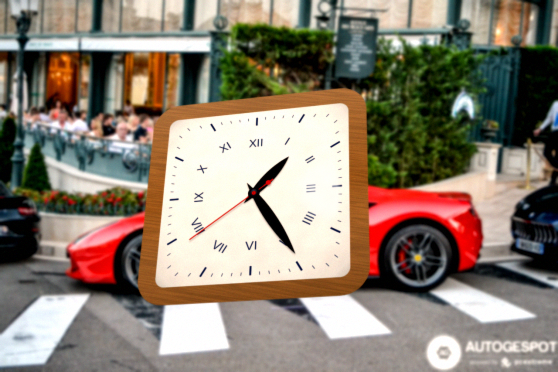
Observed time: 1:24:39
